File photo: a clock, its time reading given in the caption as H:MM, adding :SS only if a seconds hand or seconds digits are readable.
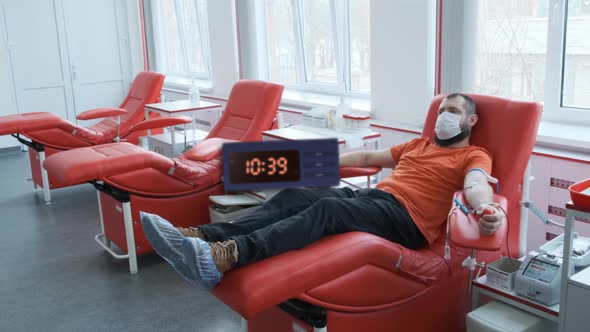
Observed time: 10:39
